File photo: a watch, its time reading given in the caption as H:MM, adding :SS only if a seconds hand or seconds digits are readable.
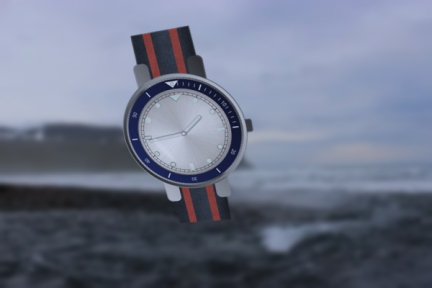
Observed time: 1:44
